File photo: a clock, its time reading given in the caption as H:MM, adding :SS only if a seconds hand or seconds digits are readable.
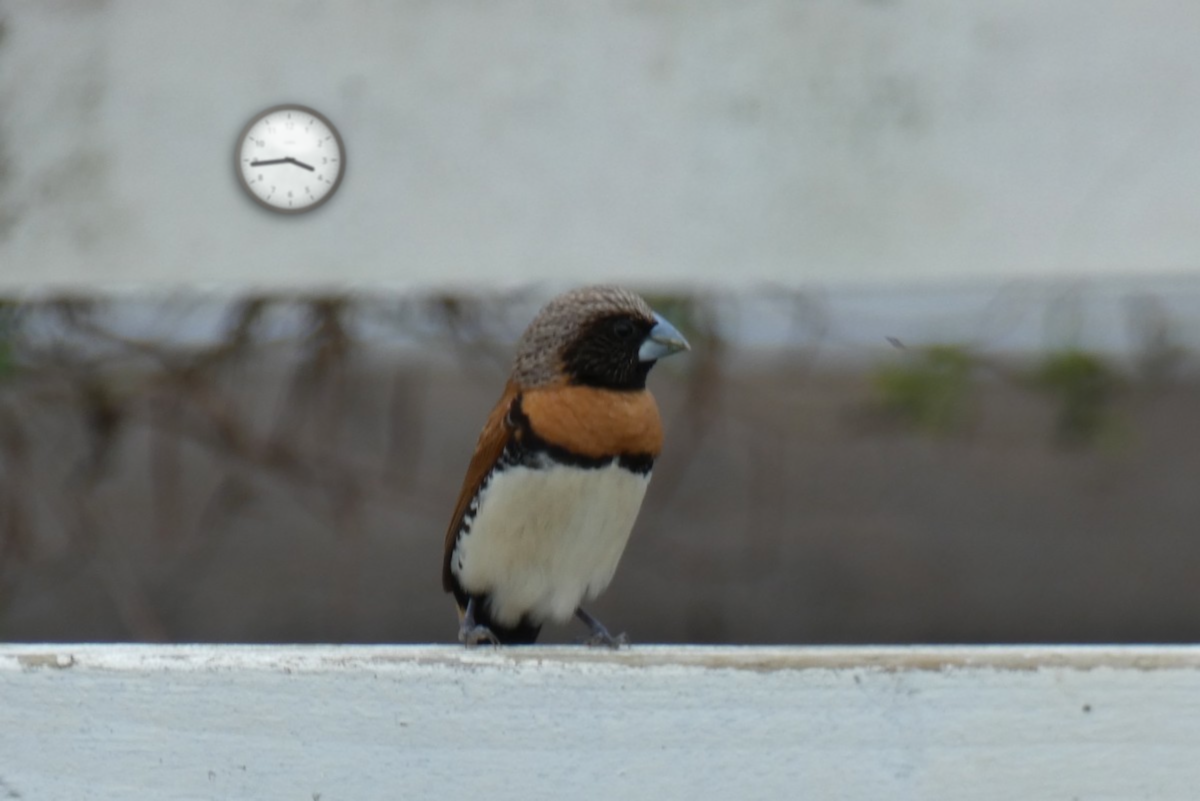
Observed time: 3:44
